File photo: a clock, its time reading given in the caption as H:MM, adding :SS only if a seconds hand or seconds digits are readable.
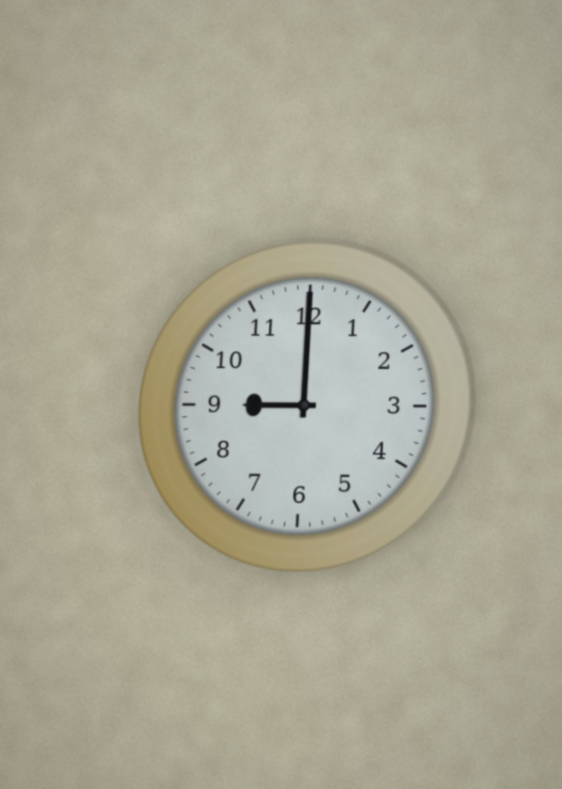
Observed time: 9:00
